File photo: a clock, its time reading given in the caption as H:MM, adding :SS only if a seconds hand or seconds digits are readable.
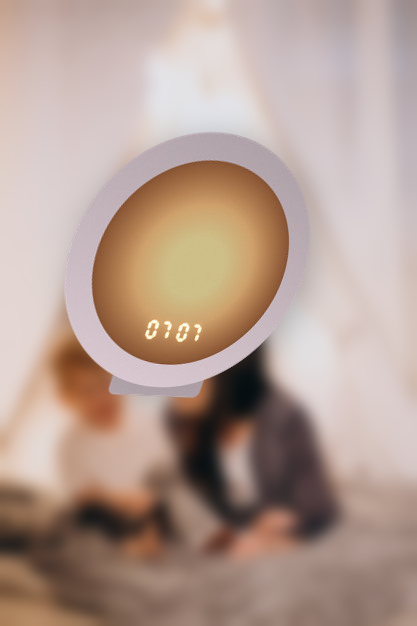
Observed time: 7:07
